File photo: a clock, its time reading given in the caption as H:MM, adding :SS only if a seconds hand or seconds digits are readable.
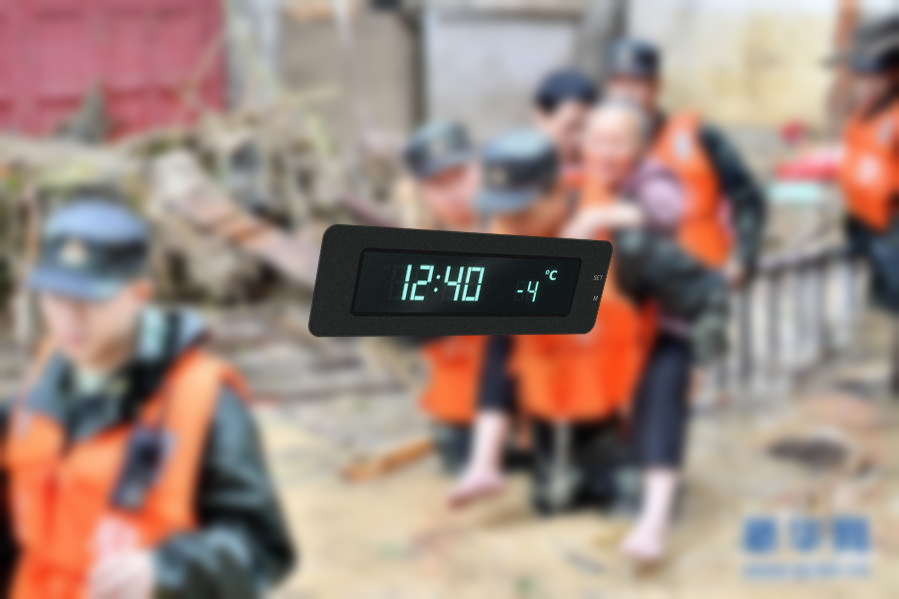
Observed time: 12:40
